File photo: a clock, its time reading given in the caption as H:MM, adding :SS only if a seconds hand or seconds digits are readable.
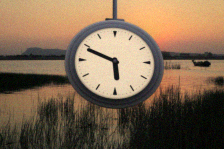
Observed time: 5:49
